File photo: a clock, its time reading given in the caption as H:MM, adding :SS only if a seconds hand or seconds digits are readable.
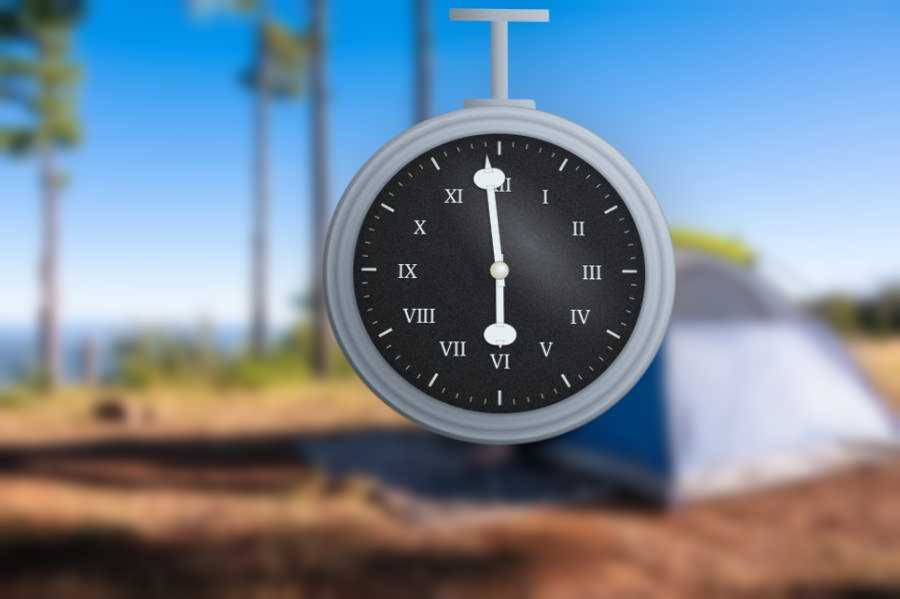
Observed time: 5:59
